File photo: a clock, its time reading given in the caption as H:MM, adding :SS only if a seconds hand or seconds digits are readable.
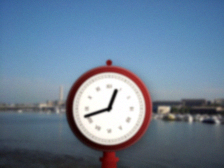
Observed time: 12:42
